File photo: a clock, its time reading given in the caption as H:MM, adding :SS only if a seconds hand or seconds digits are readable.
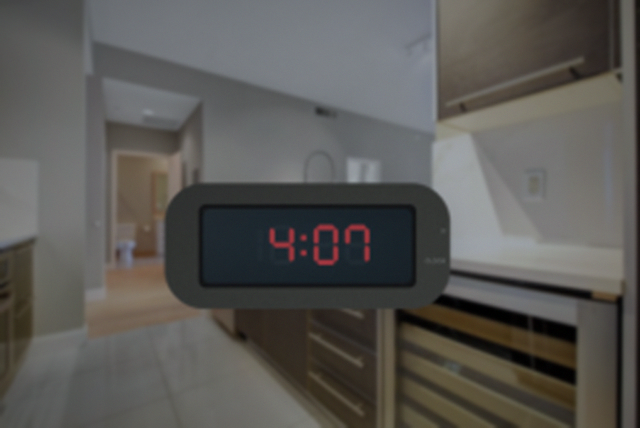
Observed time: 4:07
